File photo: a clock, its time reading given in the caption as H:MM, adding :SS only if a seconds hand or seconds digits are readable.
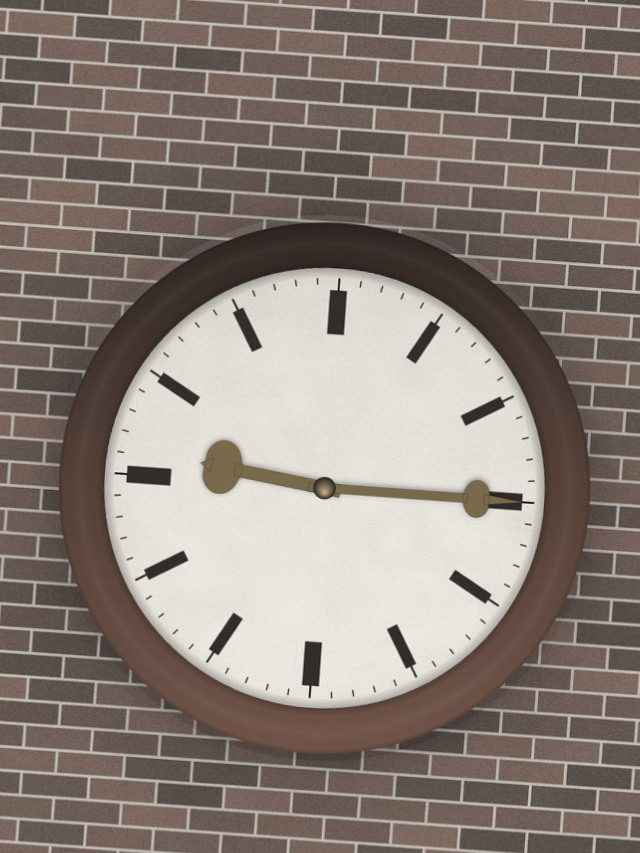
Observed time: 9:15
